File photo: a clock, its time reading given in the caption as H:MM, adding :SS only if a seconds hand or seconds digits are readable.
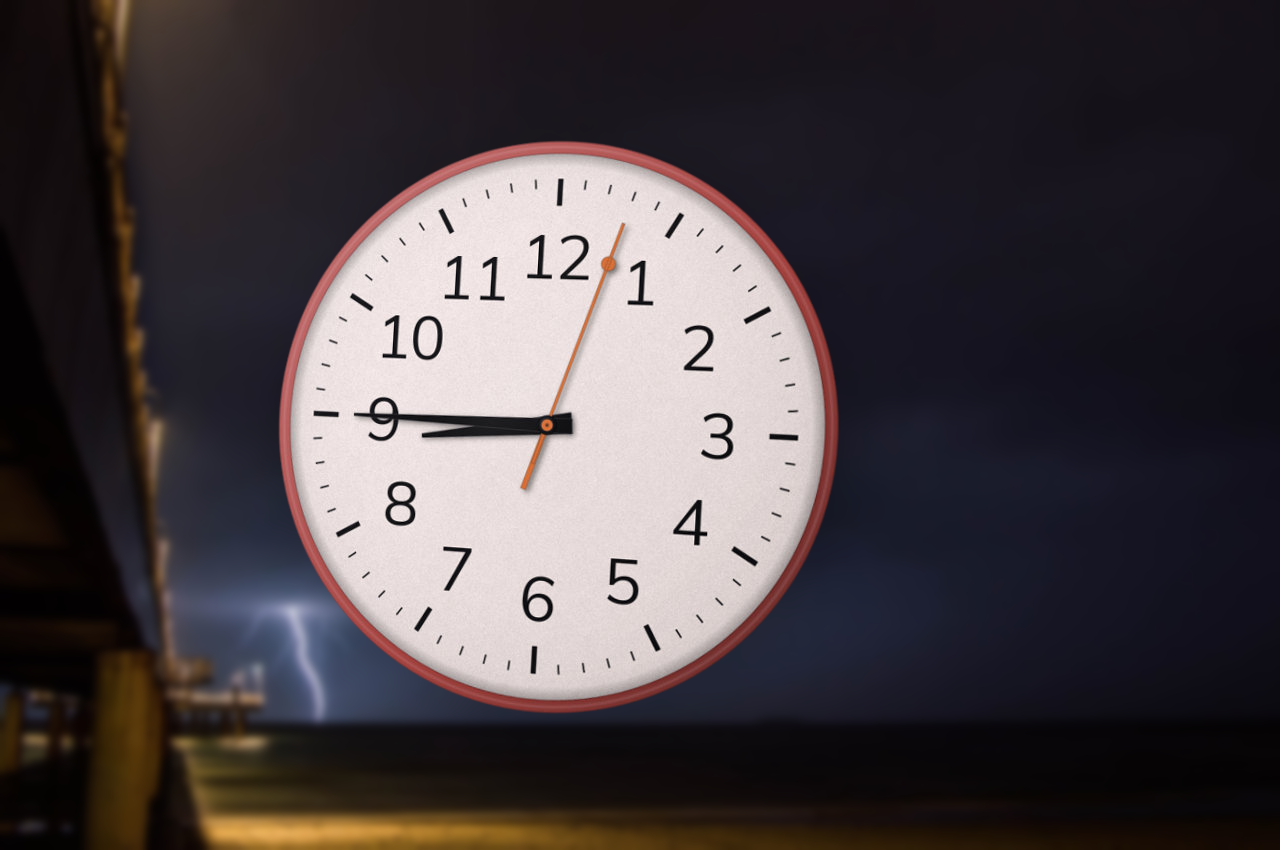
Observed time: 8:45:03
